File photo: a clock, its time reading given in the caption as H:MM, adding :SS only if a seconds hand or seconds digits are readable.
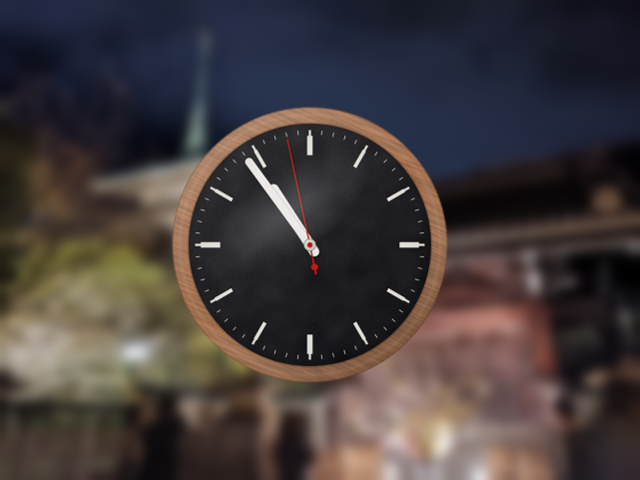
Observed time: 10:53:58
